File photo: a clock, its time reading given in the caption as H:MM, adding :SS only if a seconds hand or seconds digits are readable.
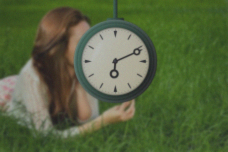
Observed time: 6:11
